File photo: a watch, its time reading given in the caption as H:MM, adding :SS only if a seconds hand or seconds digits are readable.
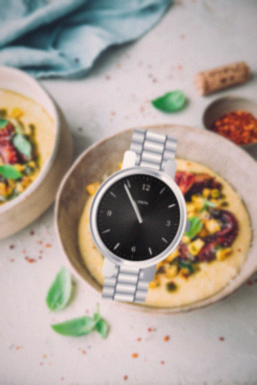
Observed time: 10:54
